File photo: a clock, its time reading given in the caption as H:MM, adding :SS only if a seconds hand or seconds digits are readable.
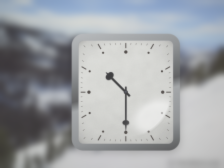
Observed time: 10:30
